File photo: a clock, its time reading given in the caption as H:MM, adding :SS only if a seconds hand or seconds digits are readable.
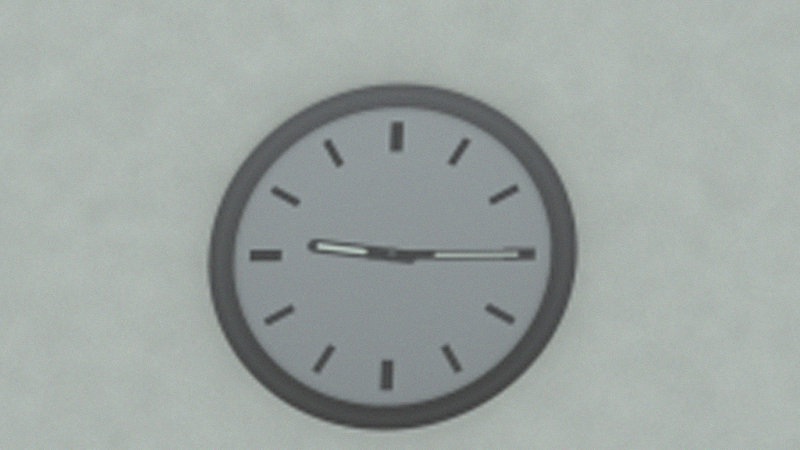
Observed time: 9:15
